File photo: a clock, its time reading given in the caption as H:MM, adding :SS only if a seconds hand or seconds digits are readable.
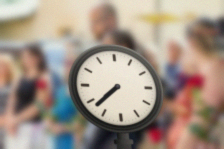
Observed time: 7:38
